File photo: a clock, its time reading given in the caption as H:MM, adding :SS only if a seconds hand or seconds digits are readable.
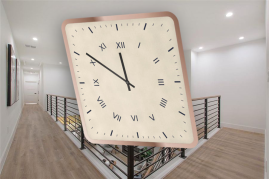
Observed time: 11:51
